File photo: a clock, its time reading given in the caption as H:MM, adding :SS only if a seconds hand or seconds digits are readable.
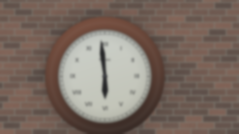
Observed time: 5:59
